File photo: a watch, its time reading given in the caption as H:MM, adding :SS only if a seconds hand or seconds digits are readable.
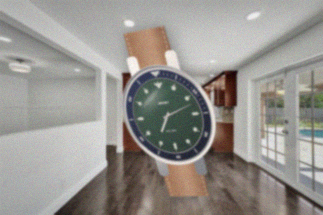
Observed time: 7:12
